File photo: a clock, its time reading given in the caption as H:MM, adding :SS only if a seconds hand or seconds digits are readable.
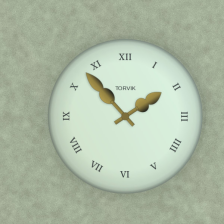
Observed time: 1:53
